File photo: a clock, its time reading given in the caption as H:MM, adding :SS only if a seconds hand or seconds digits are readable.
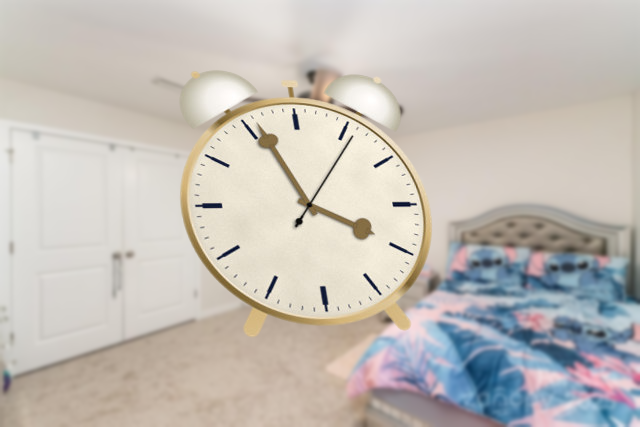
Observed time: 3:56:06
